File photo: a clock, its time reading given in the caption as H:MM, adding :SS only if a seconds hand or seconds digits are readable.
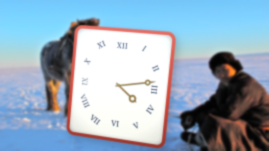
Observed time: 4:13
